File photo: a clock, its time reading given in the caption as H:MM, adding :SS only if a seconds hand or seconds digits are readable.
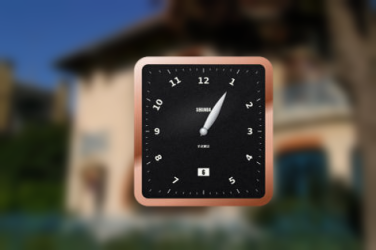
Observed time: 1:05
